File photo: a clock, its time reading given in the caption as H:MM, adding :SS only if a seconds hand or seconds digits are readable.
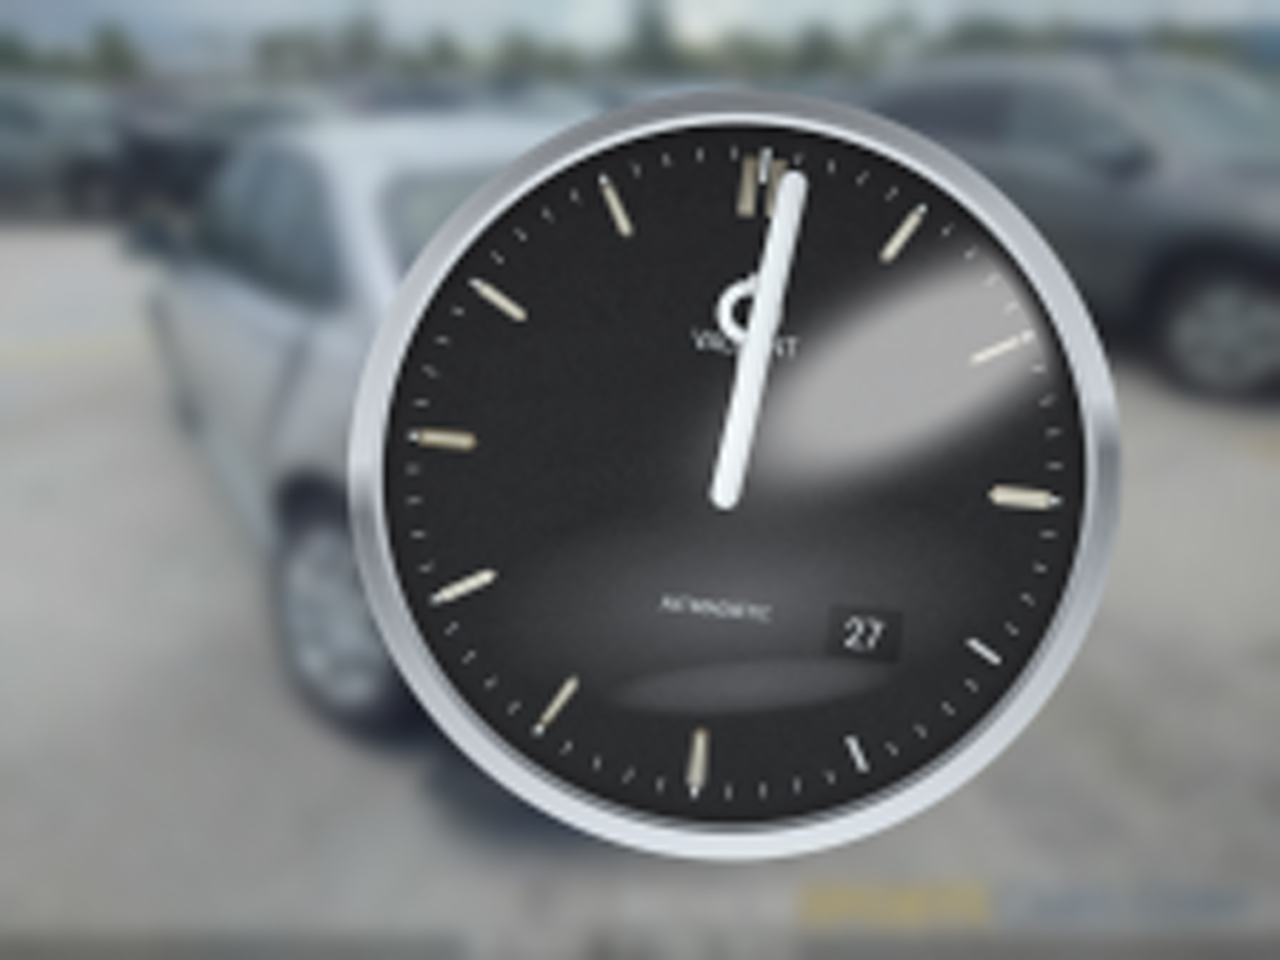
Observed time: 12:01
